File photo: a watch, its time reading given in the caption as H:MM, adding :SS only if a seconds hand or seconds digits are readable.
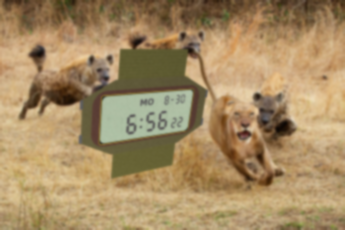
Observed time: 6:56
